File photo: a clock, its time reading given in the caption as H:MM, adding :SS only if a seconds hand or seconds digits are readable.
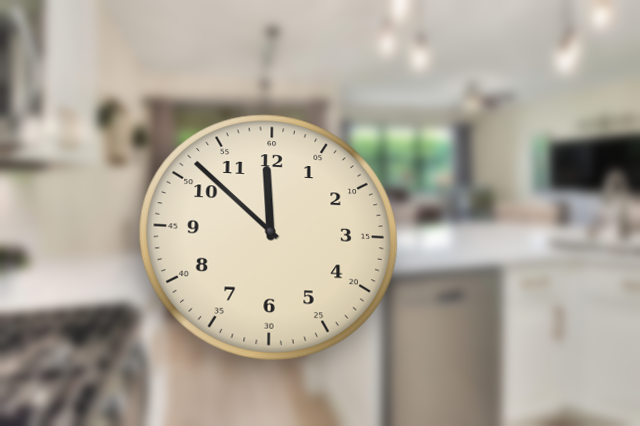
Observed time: 11:52
